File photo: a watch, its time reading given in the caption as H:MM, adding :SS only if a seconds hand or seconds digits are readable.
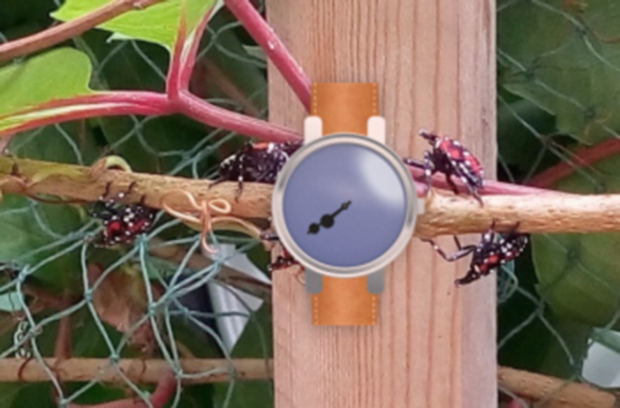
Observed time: 7:39
